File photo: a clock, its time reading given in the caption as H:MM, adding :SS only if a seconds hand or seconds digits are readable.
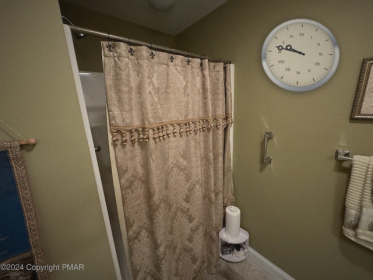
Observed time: 9:47
